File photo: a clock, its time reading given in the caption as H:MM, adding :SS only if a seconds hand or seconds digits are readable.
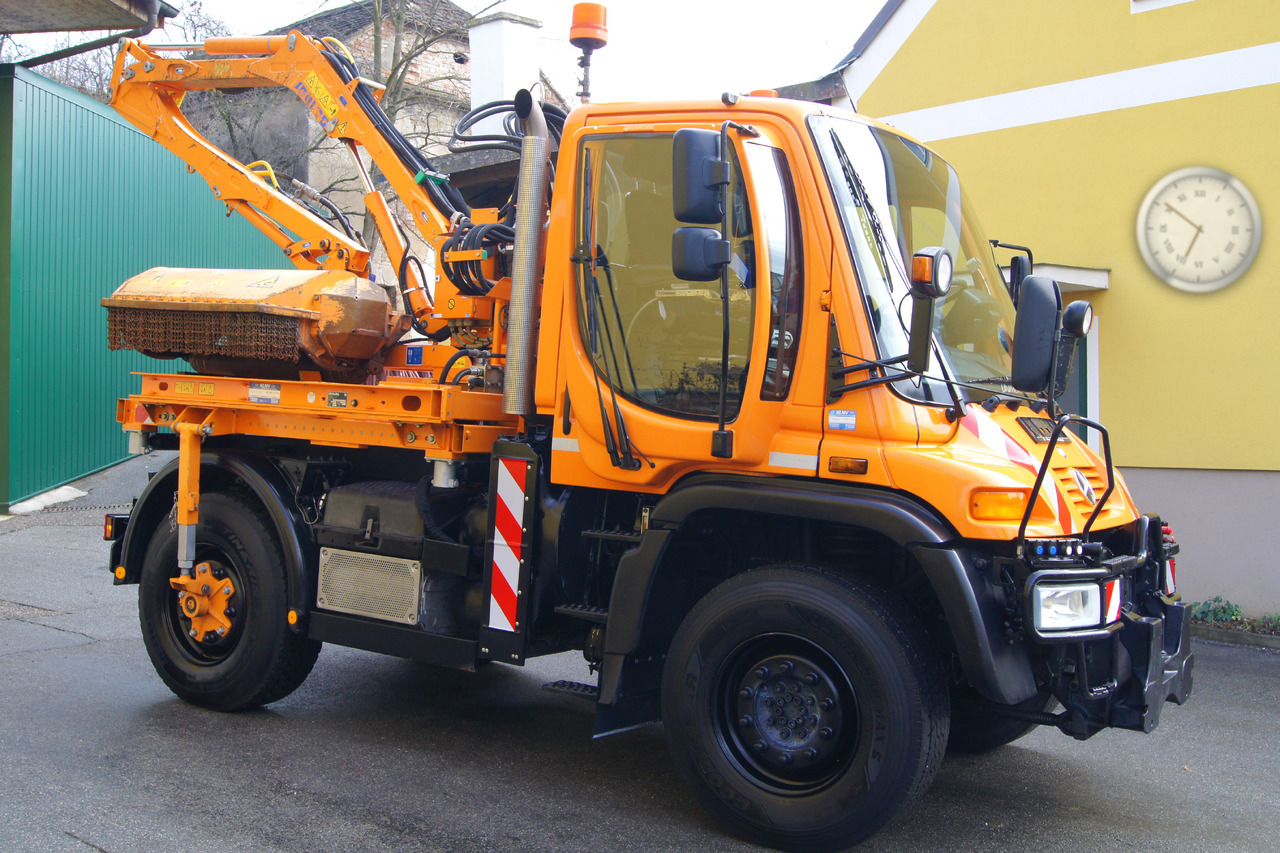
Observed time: 6:51
